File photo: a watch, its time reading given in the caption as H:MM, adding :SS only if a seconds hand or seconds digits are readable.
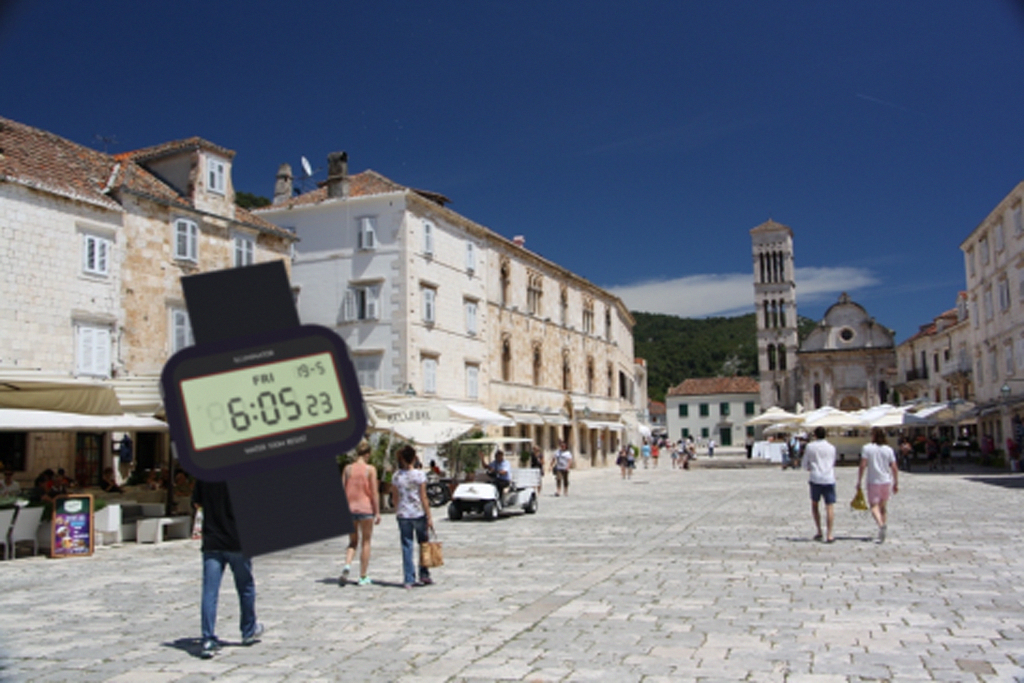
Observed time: 6:05:23
